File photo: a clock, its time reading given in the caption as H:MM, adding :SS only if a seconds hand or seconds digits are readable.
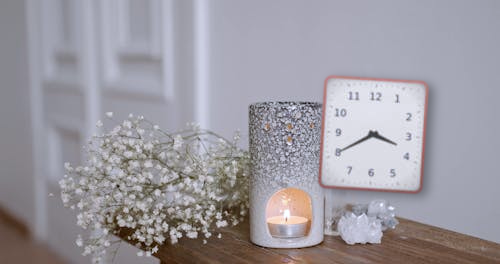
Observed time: 3:40
